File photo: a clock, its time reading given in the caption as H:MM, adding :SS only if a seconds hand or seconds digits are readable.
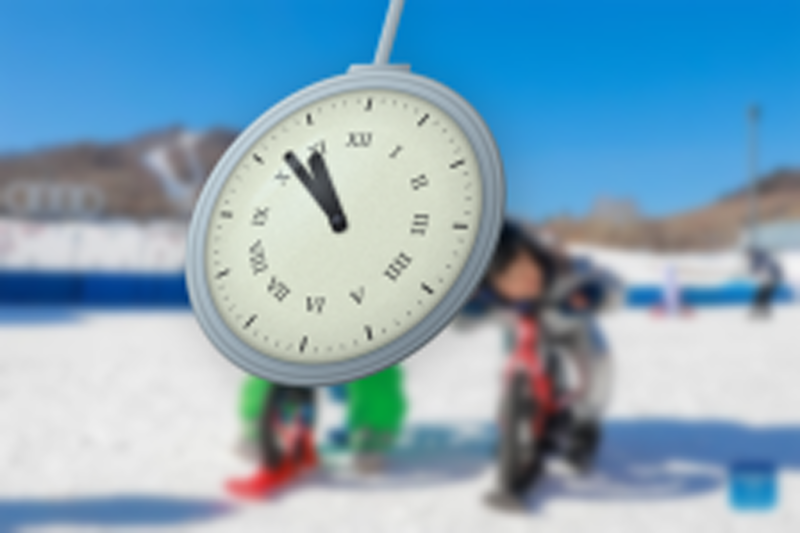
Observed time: 10:52
